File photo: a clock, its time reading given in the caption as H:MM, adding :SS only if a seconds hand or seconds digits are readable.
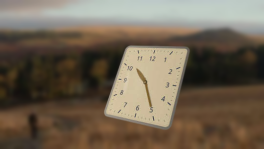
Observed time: 10:25
